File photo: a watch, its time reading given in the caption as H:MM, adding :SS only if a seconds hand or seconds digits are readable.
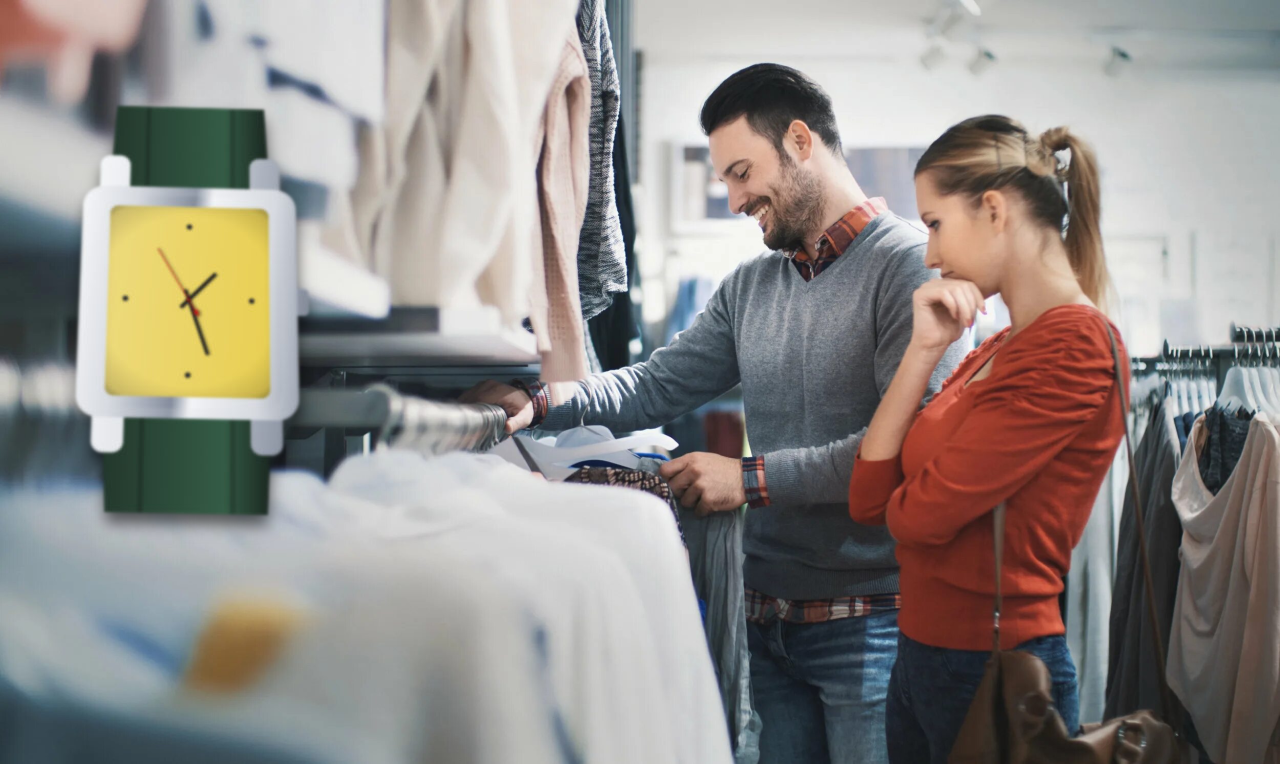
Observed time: 1:26:55
